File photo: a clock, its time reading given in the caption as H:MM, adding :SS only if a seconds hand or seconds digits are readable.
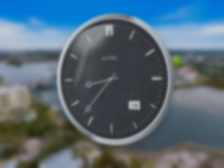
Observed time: 8:37
